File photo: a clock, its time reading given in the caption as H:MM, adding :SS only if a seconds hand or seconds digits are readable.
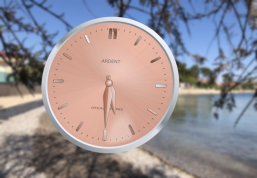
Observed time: 5:30
